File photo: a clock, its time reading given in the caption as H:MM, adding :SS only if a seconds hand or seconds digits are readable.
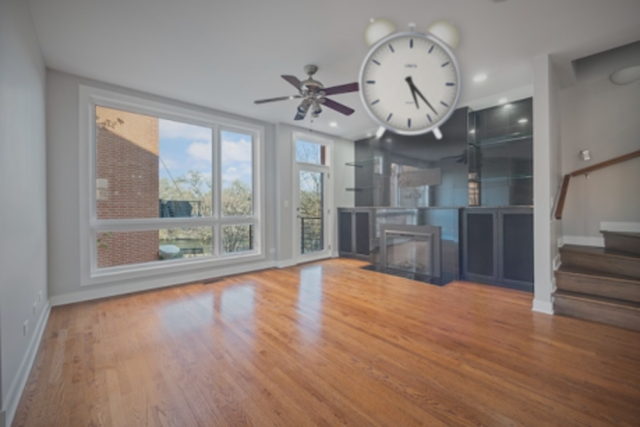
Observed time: 5:23
